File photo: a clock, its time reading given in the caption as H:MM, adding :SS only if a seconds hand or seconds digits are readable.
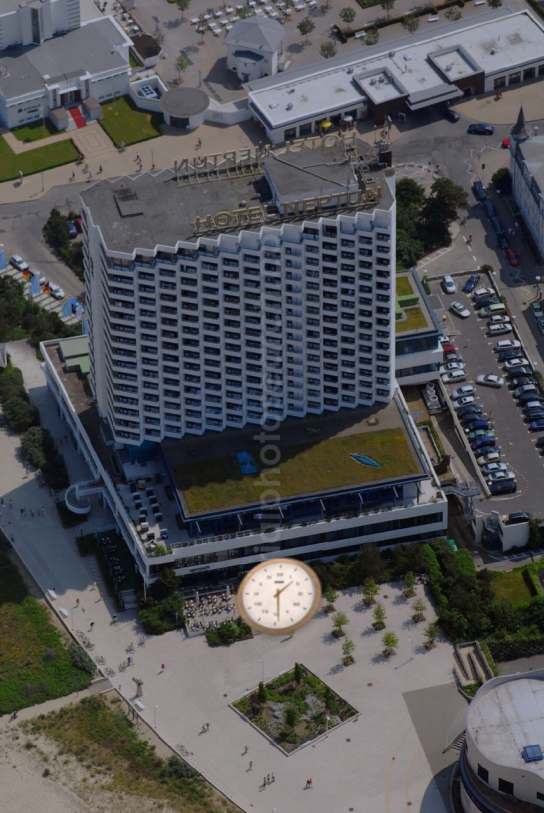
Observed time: 1:29
